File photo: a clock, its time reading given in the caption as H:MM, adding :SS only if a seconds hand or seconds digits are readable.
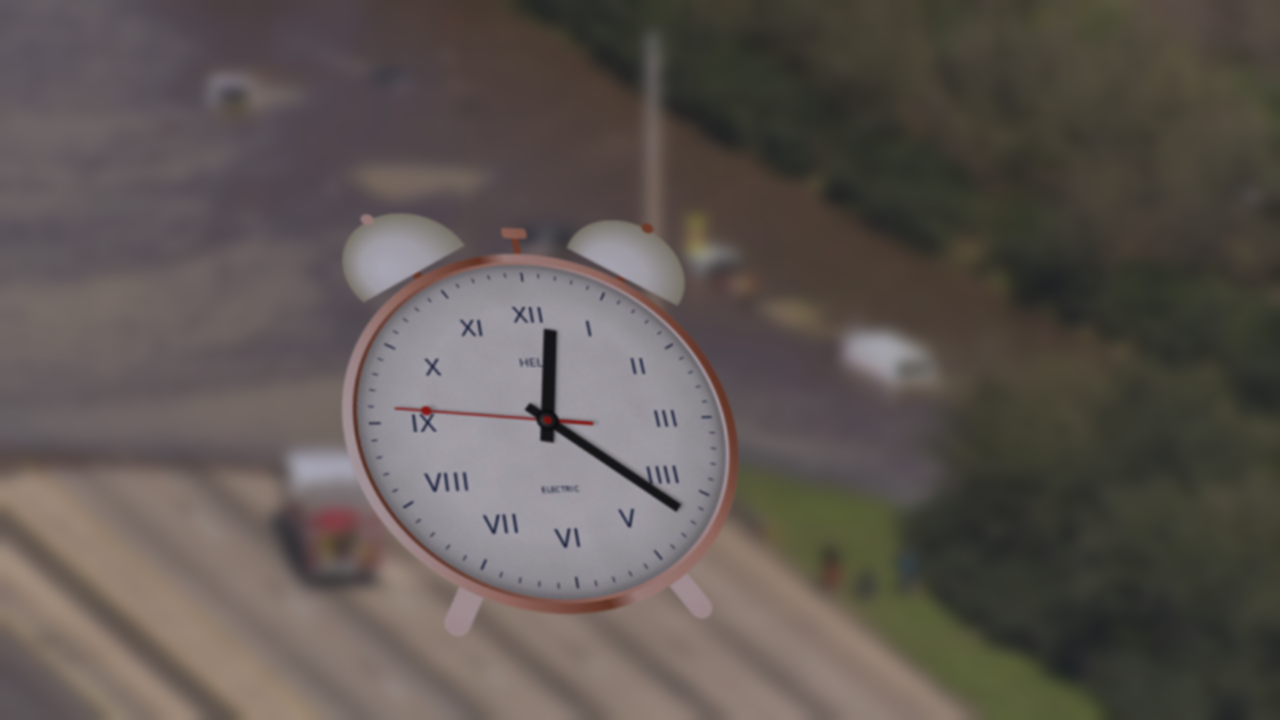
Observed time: 12:21:46
